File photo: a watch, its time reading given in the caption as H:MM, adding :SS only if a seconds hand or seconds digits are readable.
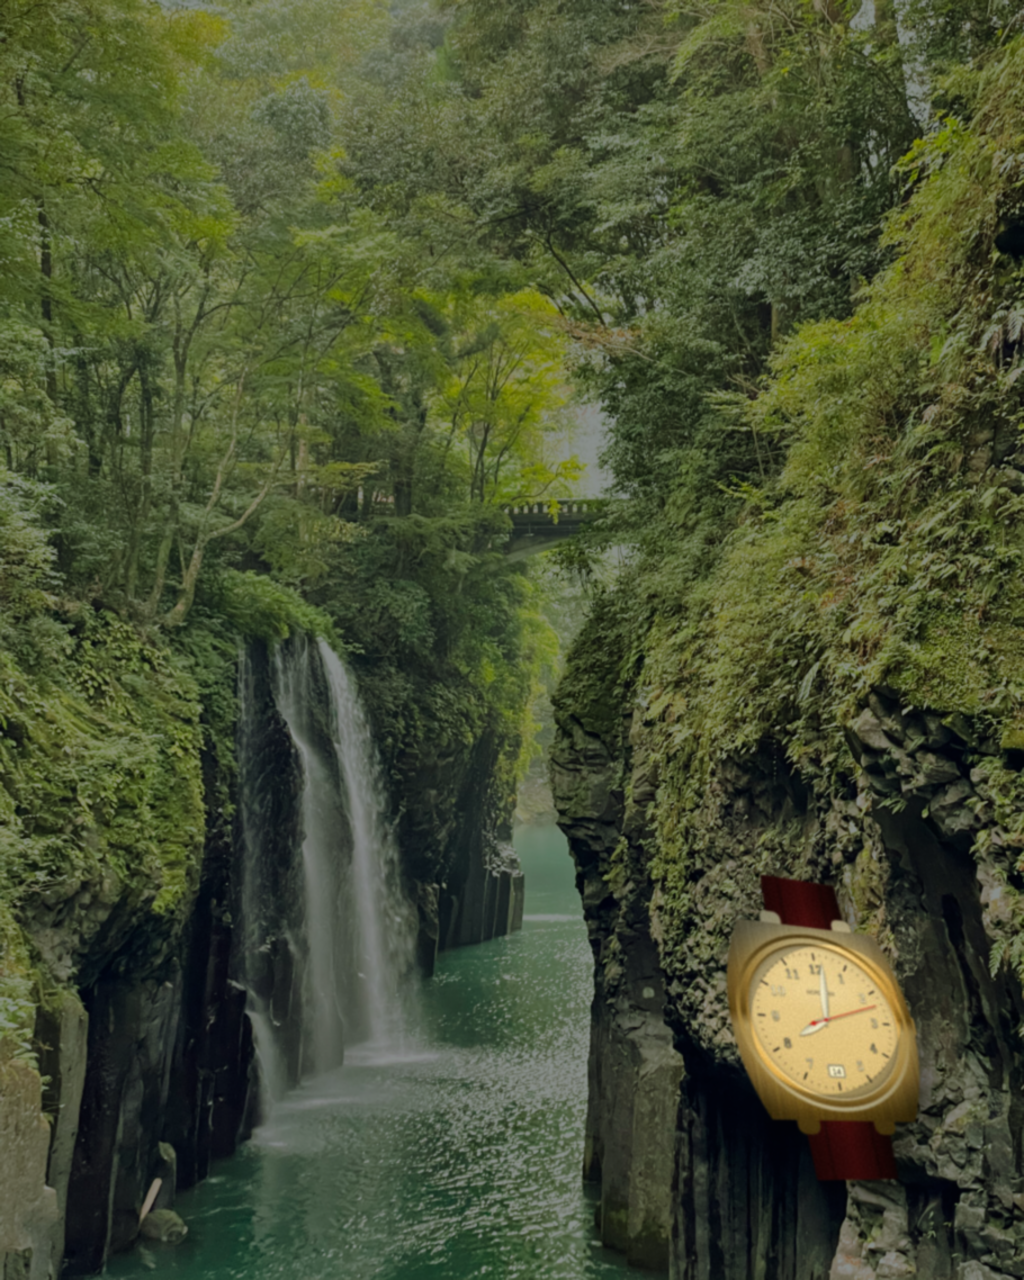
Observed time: 8:01:12
